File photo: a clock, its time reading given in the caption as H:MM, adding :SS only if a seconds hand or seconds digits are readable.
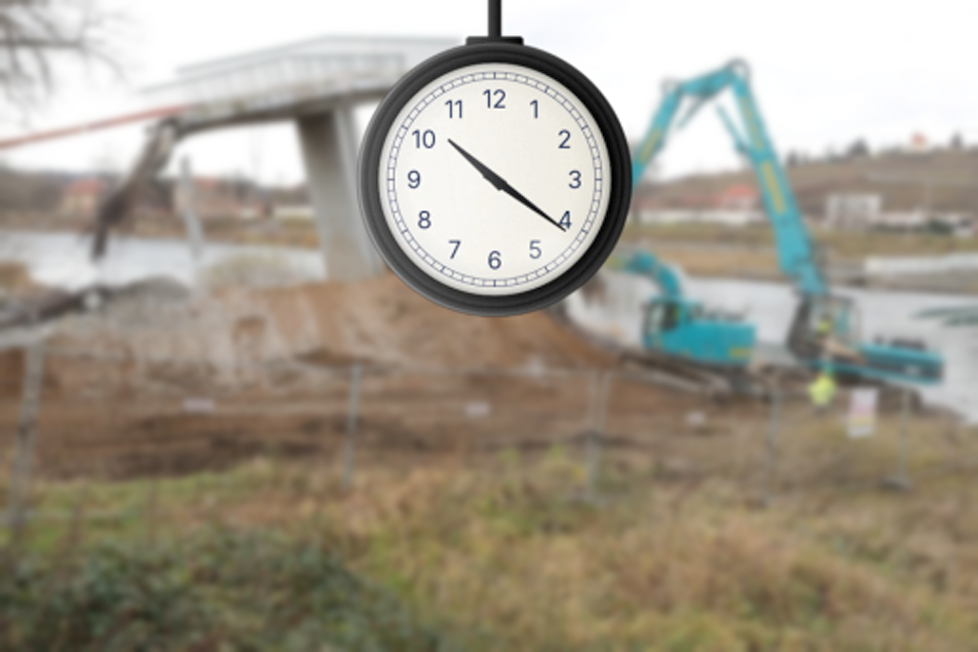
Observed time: 10:21
